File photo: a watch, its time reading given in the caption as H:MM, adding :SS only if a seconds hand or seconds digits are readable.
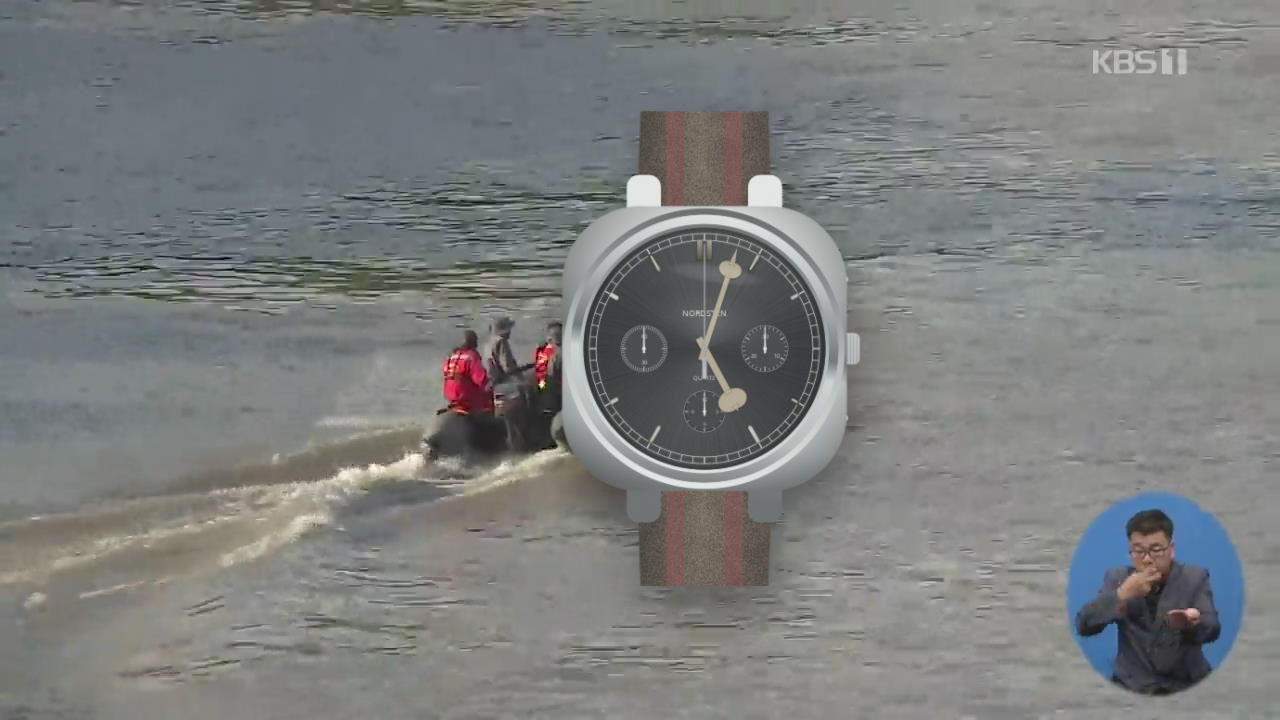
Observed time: 5:03
